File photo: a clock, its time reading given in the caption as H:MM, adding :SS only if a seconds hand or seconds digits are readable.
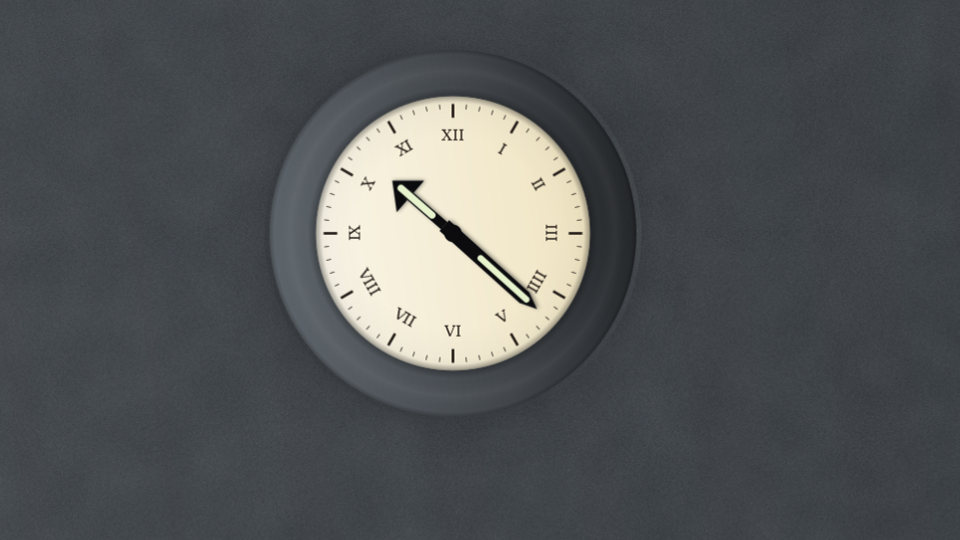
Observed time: 10:22
